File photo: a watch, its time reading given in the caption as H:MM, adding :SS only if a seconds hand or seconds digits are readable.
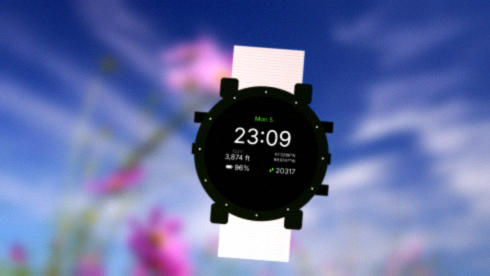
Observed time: 23:09
